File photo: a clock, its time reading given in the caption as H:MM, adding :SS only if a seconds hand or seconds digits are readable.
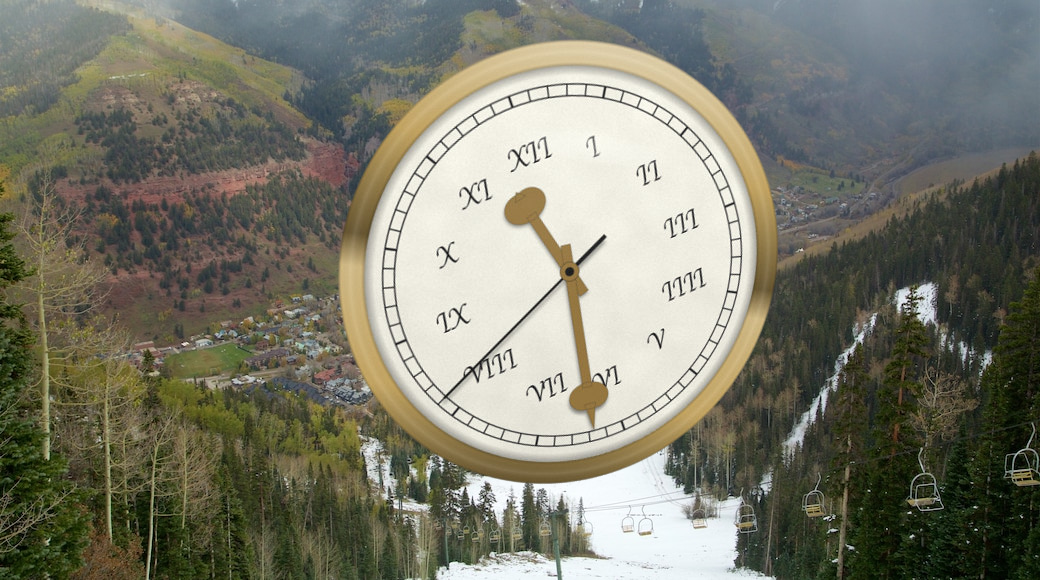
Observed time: 11:31:41
